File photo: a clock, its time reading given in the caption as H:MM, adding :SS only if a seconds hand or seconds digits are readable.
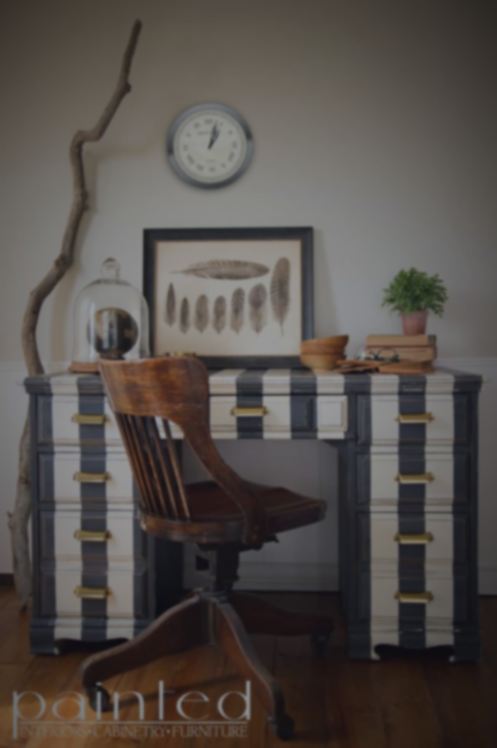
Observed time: 1:03
